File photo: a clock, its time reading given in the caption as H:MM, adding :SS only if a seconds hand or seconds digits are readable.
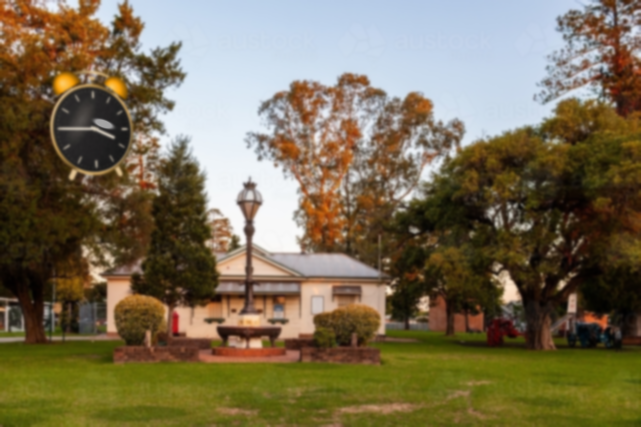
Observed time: 3:45
